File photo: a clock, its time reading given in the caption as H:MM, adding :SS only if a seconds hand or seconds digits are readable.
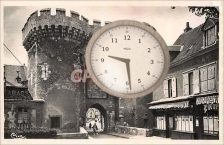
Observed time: 9:29
